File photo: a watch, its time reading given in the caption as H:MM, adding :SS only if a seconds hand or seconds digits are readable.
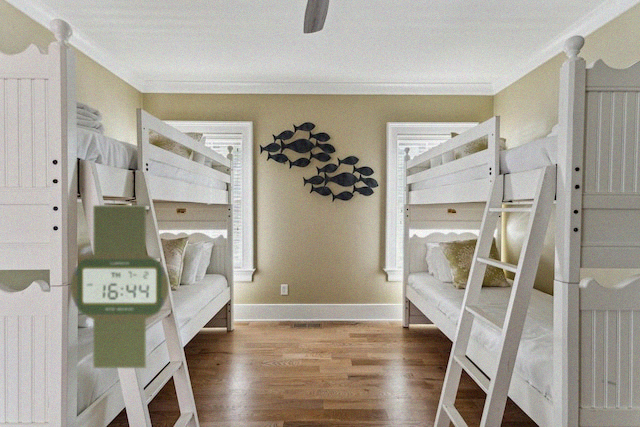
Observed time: 16:44
